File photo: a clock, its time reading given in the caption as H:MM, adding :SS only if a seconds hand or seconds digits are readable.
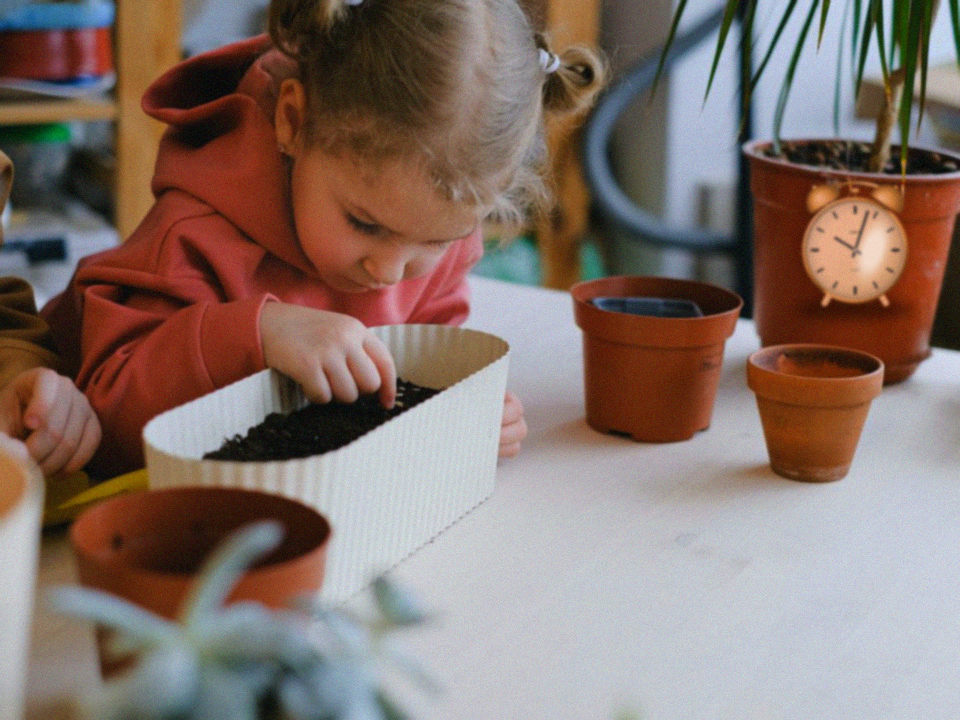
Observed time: 10:03
